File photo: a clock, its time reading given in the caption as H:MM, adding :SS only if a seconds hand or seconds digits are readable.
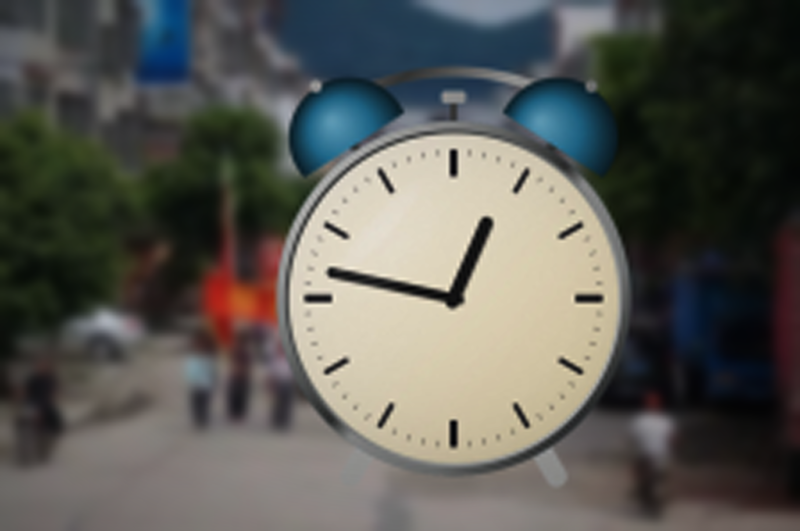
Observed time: 12:47
